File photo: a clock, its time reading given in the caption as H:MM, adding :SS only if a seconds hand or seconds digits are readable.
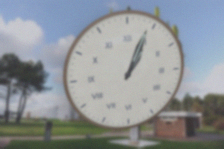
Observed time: 1:04
